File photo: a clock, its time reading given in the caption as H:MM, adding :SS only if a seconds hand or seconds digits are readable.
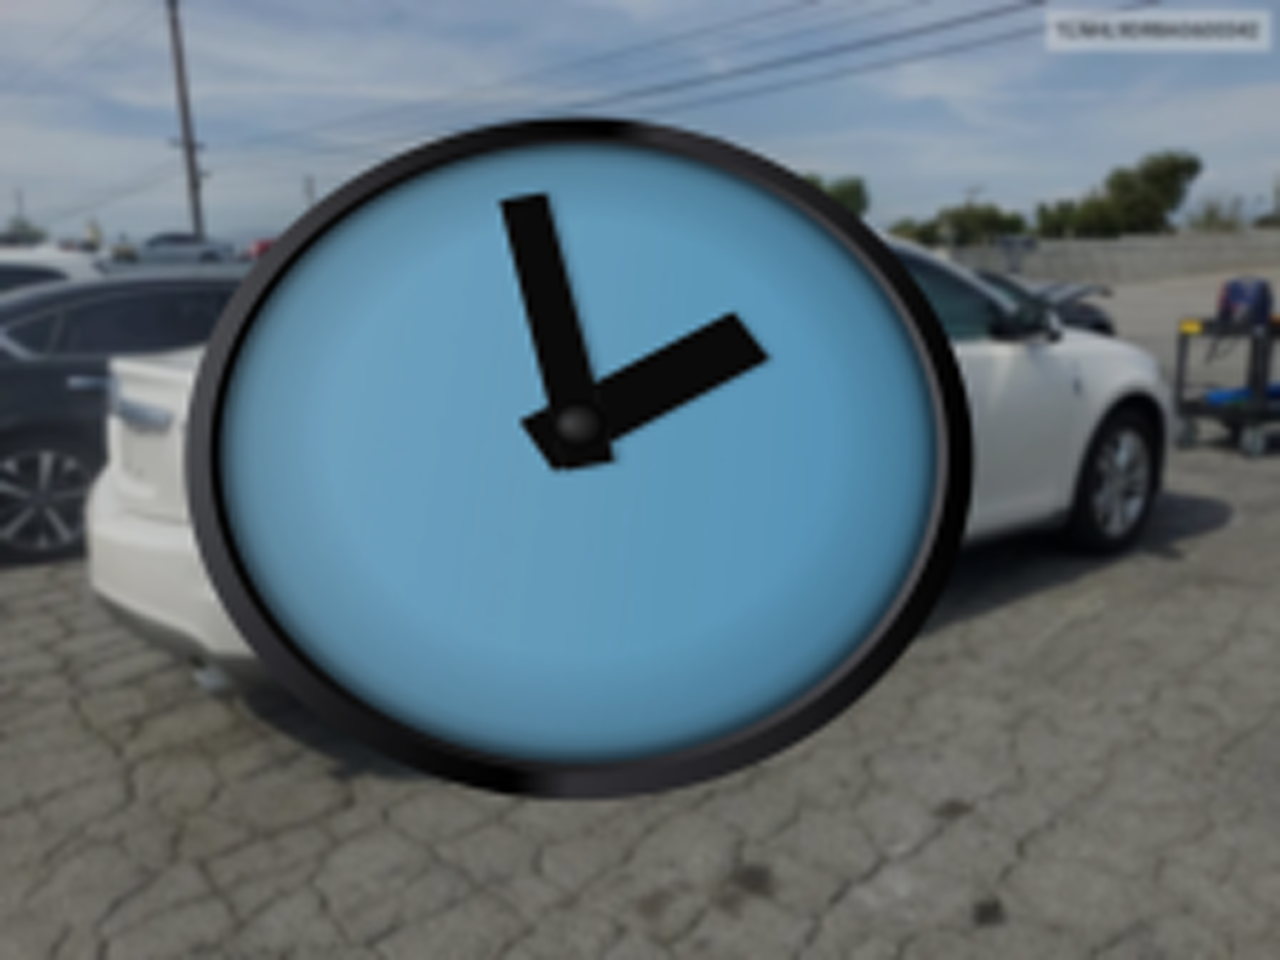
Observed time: 1:58
